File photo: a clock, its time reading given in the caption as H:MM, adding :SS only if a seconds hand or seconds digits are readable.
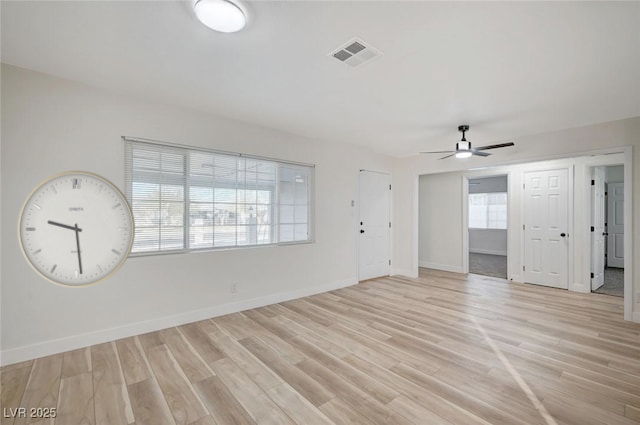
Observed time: 9:29
